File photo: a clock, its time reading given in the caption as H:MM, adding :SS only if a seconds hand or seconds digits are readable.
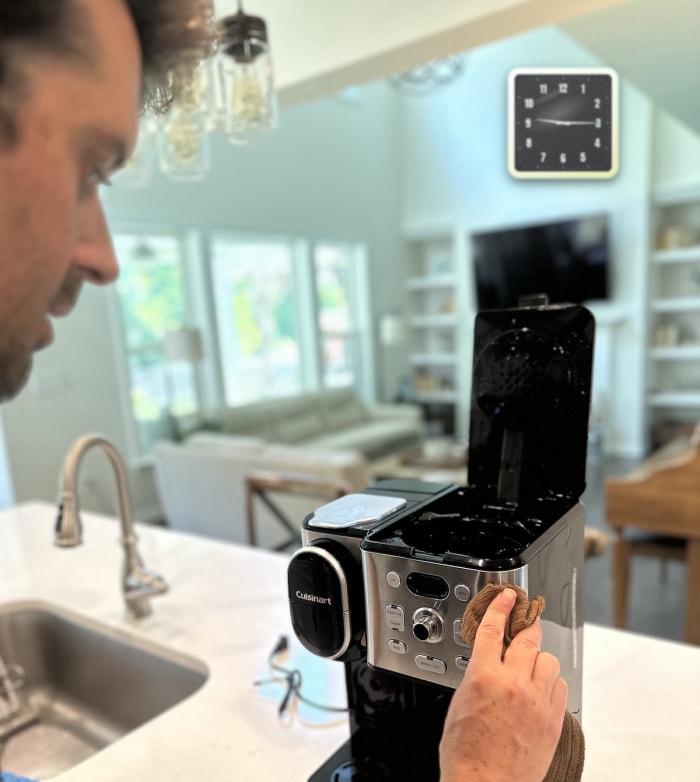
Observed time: 9:15
